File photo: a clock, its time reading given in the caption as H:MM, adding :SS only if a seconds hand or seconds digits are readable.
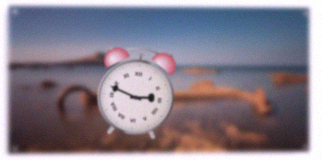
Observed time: 2:48
